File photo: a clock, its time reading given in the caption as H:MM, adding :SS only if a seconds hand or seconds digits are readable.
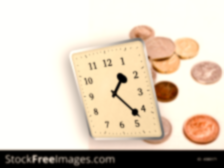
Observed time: 1:23
